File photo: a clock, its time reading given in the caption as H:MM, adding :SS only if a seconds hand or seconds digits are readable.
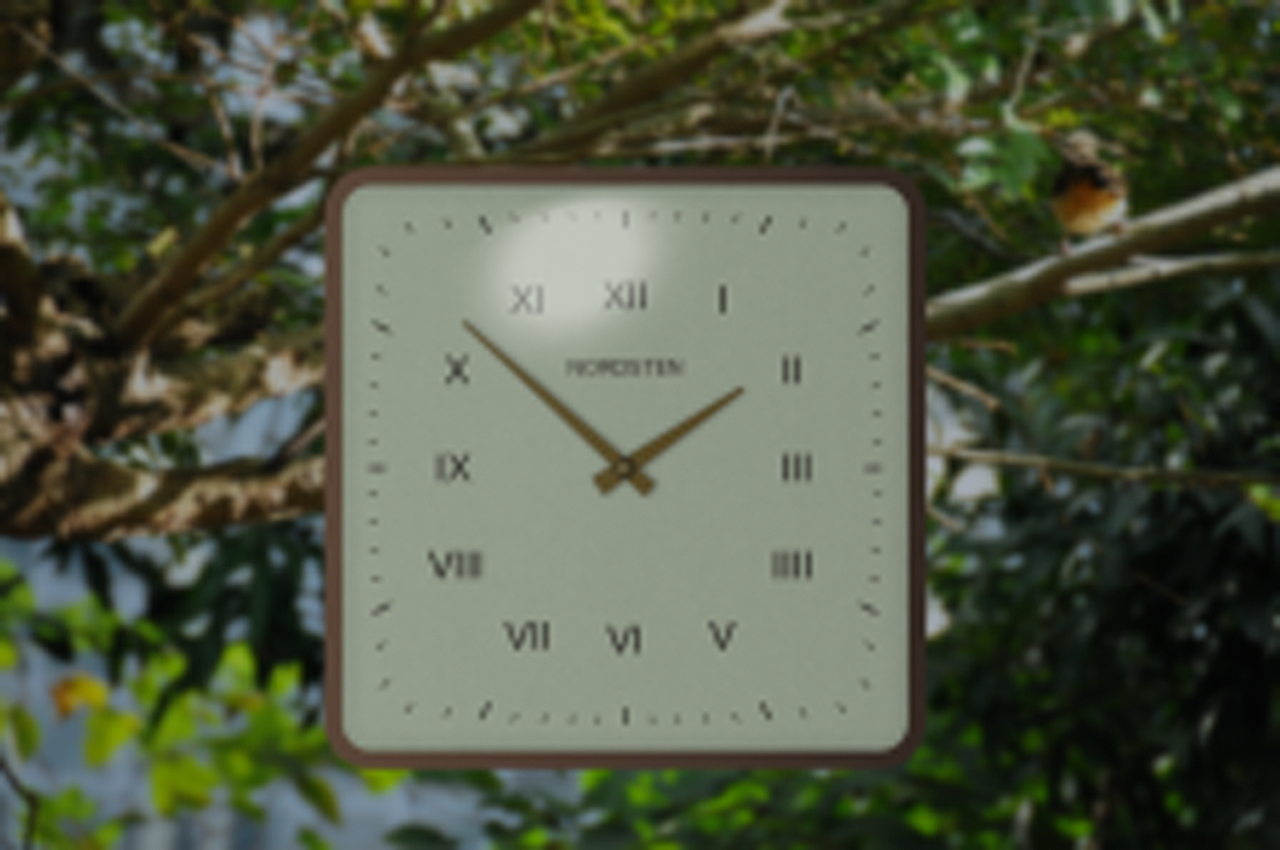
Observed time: 1:52
